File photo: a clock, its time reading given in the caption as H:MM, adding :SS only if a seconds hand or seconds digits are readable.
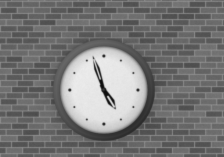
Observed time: 4:57
